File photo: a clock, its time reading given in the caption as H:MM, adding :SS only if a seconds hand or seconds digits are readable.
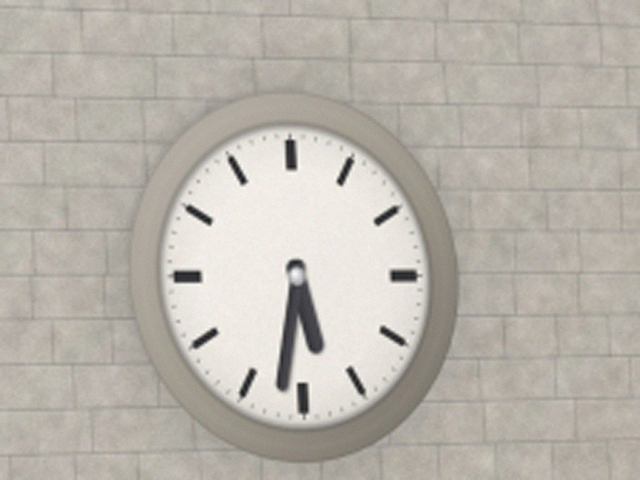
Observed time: 5:32
